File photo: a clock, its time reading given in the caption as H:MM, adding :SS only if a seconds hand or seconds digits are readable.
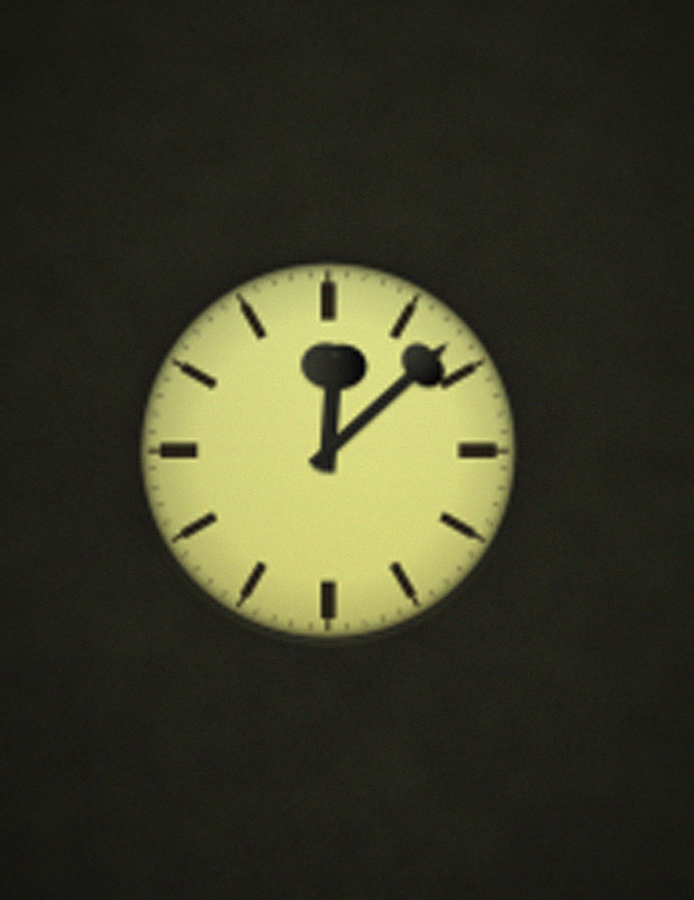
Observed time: 12:08
